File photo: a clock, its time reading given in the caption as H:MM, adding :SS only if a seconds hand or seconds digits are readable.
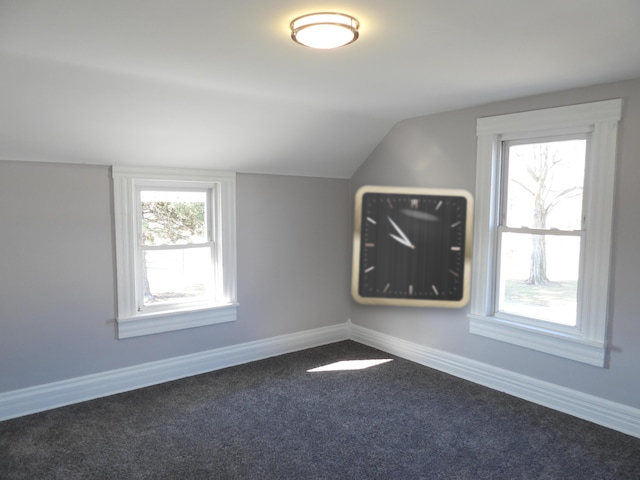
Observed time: 9:53
